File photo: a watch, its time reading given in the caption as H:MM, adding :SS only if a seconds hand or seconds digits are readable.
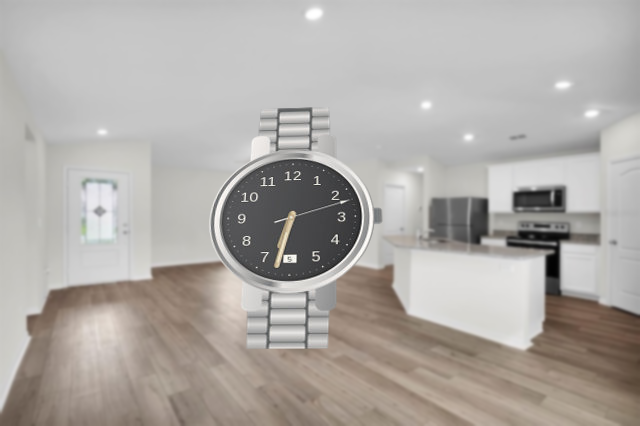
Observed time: 6:32:12
